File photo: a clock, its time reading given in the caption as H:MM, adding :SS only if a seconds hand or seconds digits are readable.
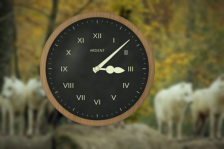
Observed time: 3:08
